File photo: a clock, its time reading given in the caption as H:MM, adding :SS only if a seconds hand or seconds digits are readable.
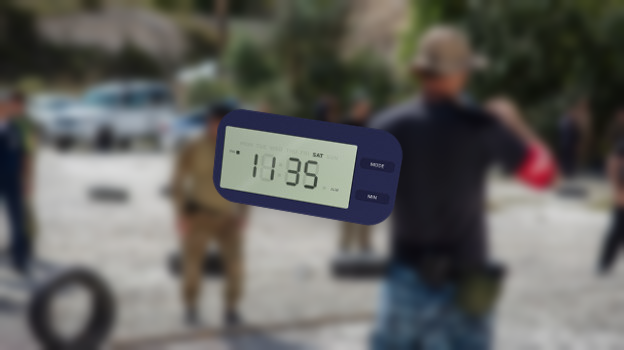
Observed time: 11:35
